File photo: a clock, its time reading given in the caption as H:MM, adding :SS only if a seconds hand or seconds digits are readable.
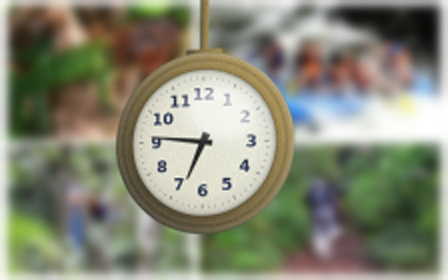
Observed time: 6:46
